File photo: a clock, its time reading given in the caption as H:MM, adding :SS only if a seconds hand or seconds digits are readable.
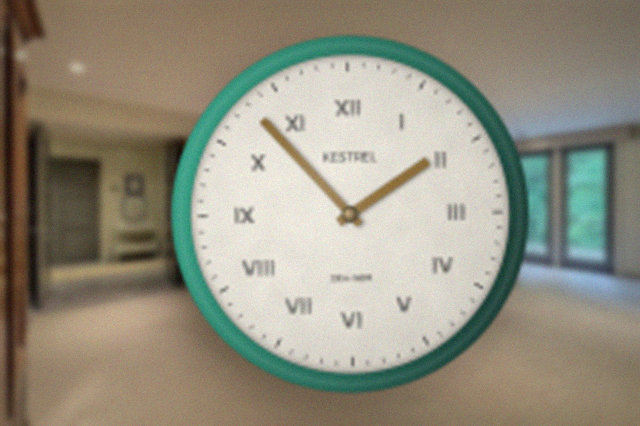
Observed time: 1:53
